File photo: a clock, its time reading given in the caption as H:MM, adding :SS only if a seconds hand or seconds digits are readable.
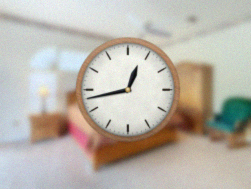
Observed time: 12:43
